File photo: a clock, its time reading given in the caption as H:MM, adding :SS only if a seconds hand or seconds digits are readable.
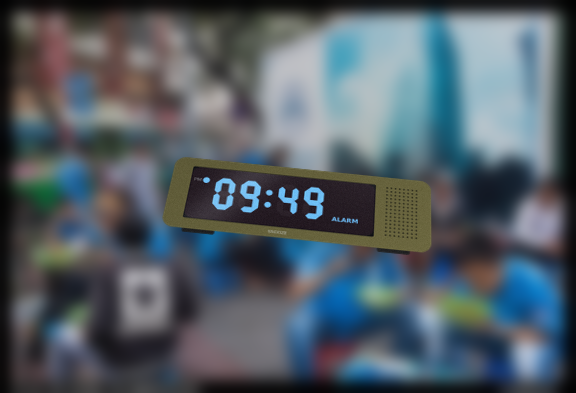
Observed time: 9:49
